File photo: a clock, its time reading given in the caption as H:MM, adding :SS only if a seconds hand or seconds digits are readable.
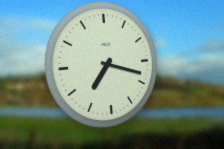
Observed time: 7:18
